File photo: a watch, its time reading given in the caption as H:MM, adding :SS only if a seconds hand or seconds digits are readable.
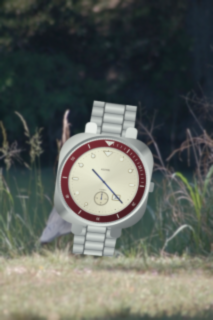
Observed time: 10:22
